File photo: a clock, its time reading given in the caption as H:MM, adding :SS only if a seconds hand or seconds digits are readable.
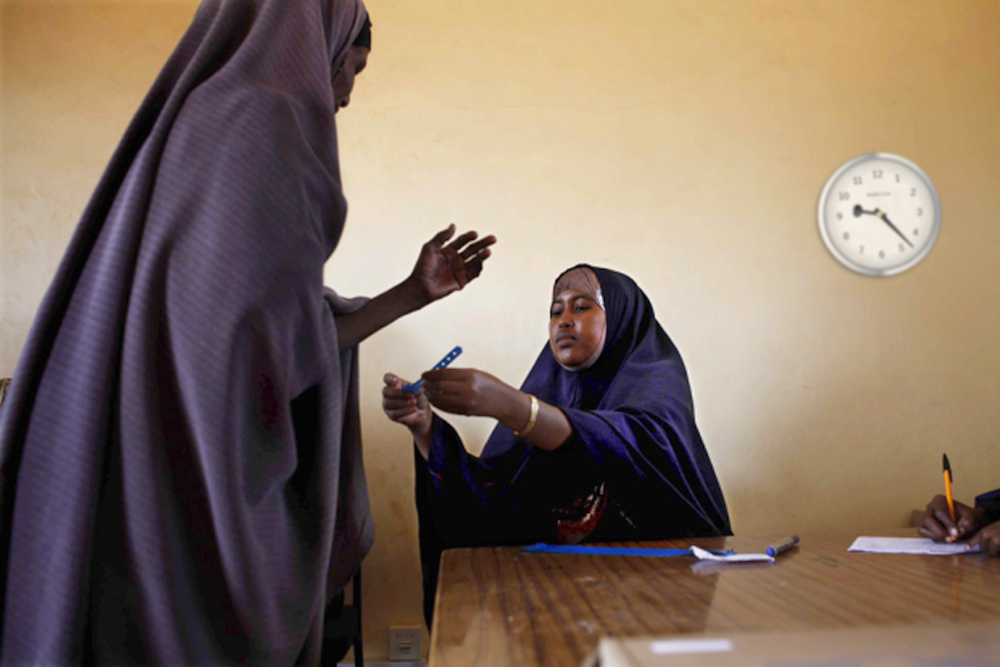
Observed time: 9:23
